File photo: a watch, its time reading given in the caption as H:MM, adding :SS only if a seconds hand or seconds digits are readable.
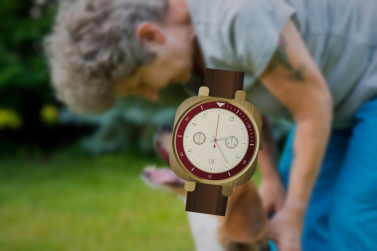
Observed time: 2:24
